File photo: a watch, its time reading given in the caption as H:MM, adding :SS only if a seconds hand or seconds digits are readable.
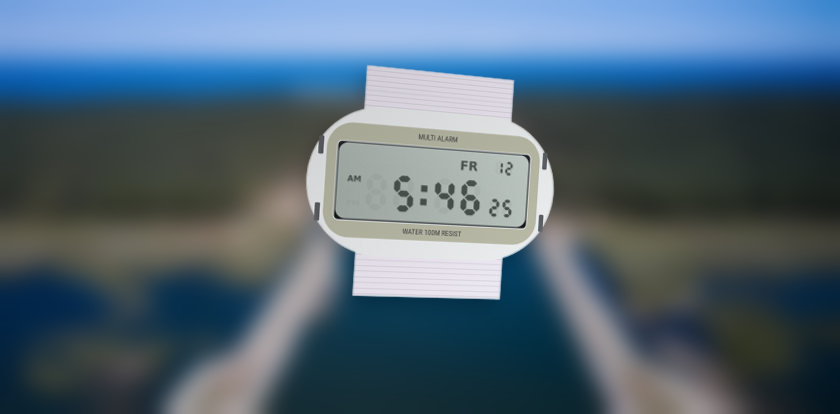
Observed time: 5:46:25
